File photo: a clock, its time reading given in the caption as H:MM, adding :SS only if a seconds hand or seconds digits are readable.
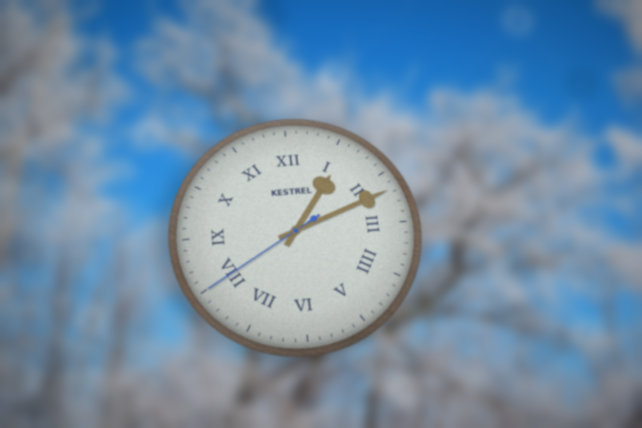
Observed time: 1:11:40
